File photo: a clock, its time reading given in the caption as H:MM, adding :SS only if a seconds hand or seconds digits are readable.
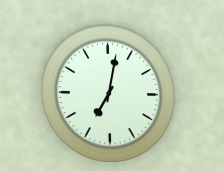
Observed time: 7:02
